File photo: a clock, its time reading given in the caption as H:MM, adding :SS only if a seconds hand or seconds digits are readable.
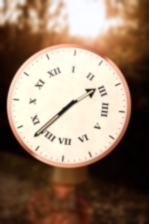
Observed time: 2:42
